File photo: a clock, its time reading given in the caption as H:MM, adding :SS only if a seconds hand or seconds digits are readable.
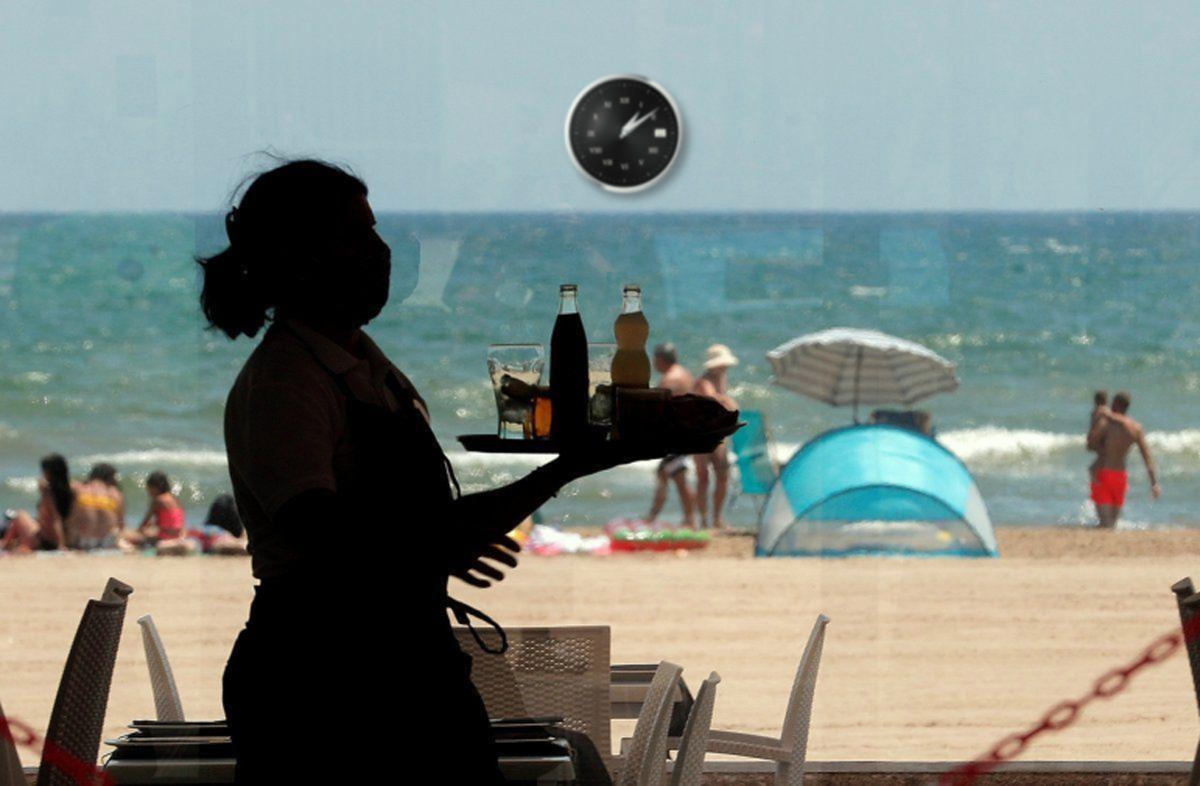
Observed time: 1:09
